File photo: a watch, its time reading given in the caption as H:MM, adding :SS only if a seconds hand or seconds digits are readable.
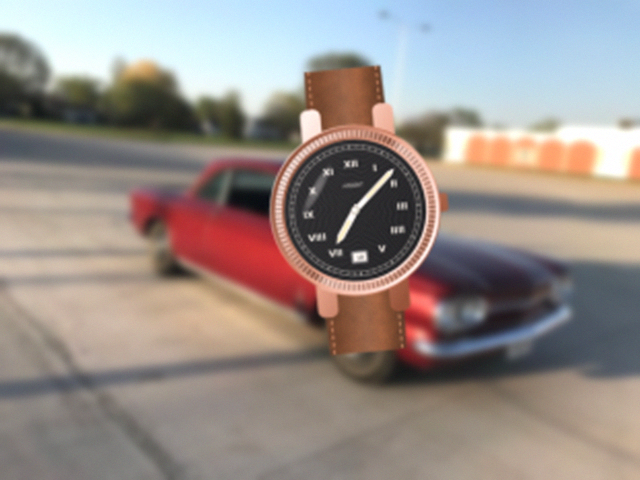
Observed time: 7:08
